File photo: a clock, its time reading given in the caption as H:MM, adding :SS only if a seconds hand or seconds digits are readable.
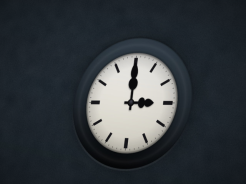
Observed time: 3:00
